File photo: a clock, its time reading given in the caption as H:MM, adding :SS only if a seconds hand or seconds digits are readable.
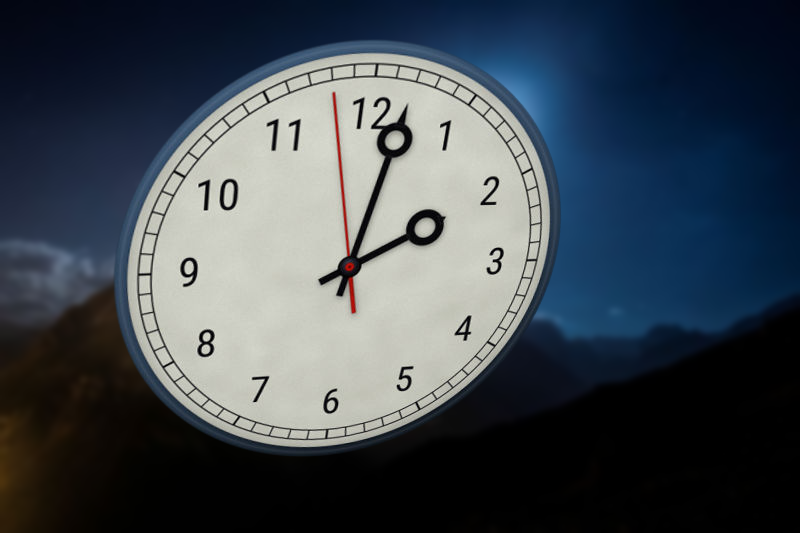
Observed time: 2:01:58
